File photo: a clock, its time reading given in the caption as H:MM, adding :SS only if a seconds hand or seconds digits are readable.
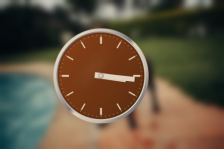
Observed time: 3:16
